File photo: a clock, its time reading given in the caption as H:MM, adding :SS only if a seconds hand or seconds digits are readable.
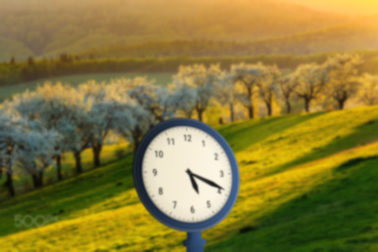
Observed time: 5:19
